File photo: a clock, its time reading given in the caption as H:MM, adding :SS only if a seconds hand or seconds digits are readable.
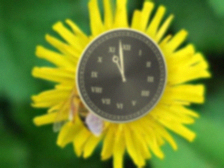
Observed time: 10:58
